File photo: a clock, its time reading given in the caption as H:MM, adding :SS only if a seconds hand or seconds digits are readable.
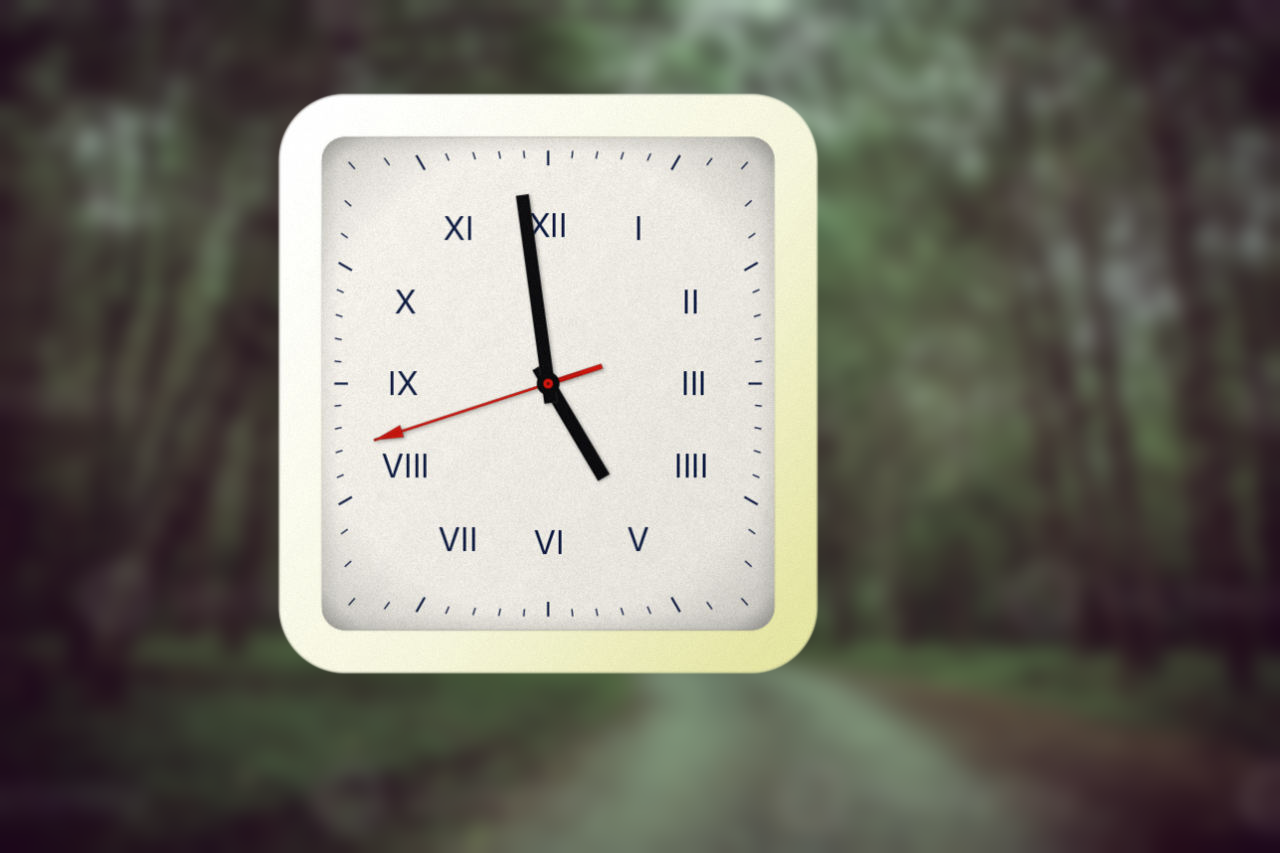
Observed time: 4:58:42
